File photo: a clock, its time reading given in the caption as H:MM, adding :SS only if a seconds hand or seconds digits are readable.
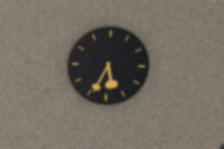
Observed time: 5:34
